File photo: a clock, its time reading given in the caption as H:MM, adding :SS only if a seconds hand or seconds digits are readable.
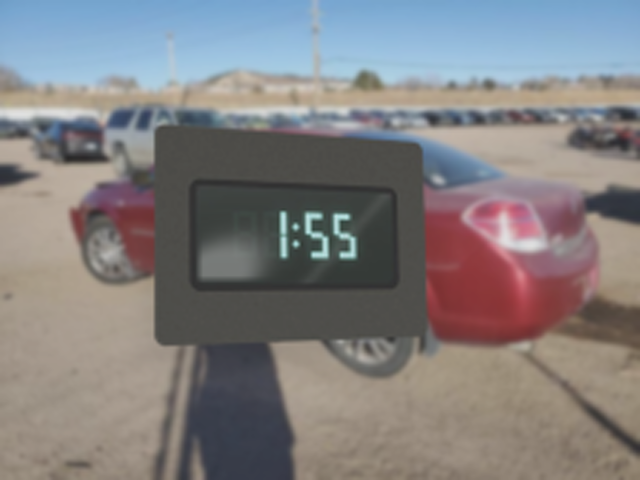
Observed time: 1:55
